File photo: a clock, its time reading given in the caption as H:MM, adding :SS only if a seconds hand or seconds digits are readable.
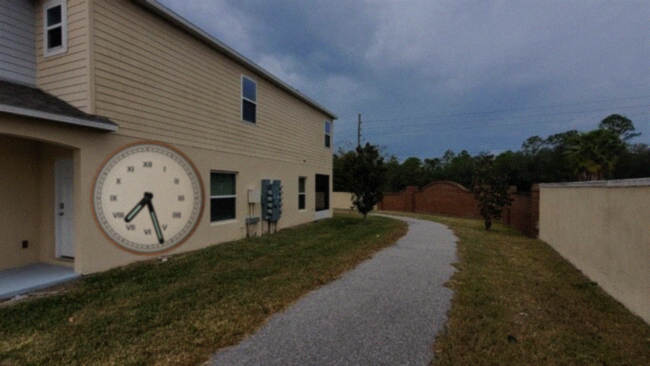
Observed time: 7:27
